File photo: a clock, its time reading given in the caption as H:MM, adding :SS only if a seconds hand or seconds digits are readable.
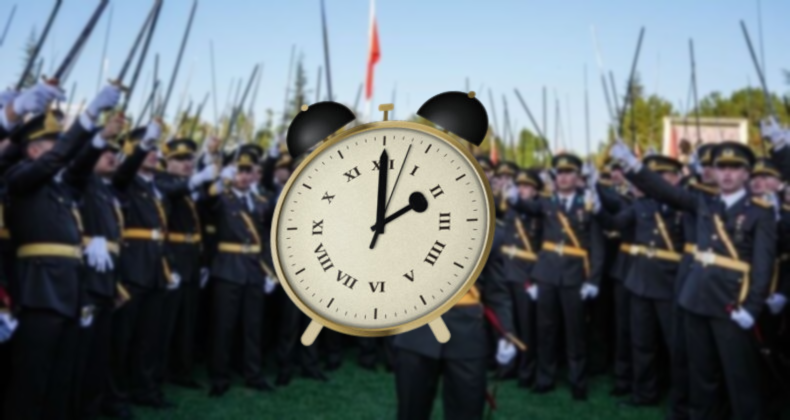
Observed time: 2:00:03
